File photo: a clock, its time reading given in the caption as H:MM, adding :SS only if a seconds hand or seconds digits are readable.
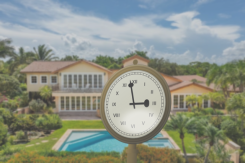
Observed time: 2:58
